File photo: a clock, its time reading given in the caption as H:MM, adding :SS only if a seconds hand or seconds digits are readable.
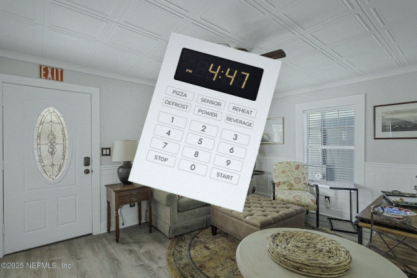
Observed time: 4:47
